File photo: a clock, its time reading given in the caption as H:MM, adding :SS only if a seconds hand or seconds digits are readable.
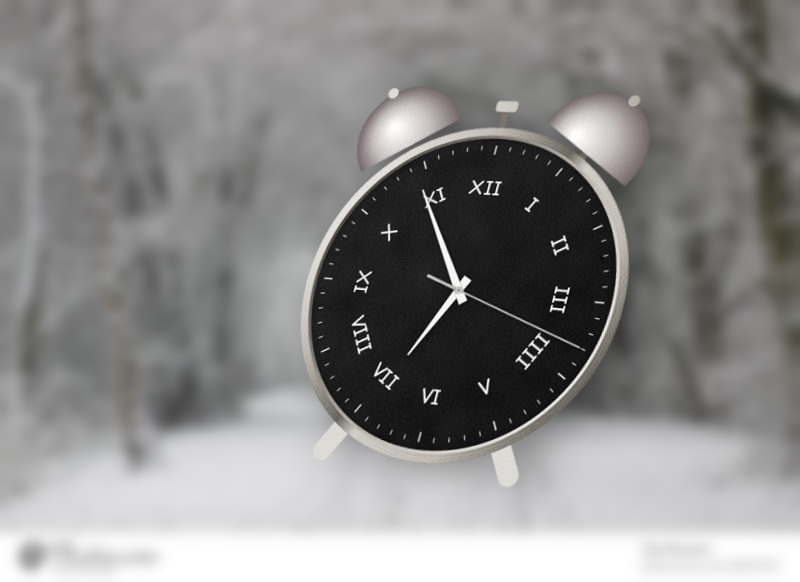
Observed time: 6:54:18
